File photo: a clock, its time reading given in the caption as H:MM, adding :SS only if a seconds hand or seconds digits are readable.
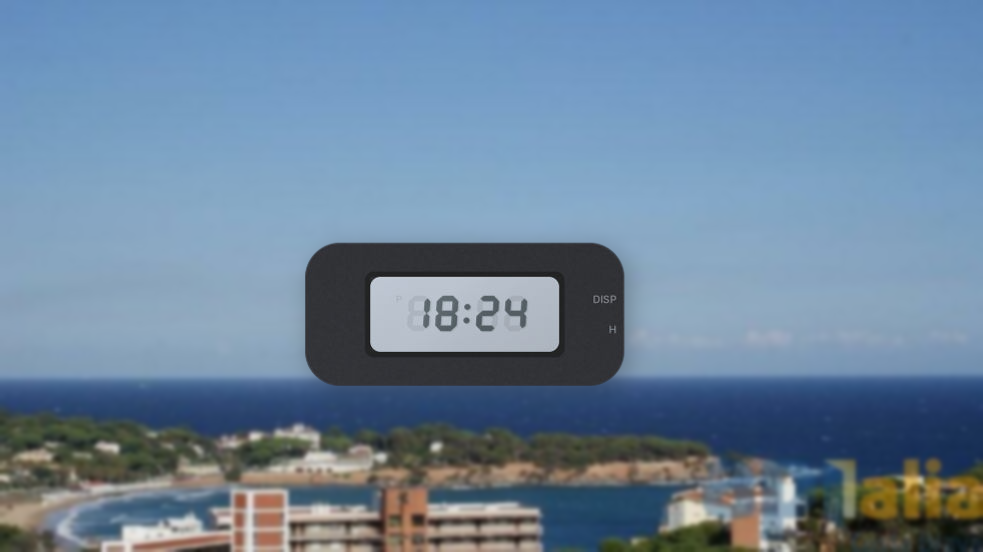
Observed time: 18:24
